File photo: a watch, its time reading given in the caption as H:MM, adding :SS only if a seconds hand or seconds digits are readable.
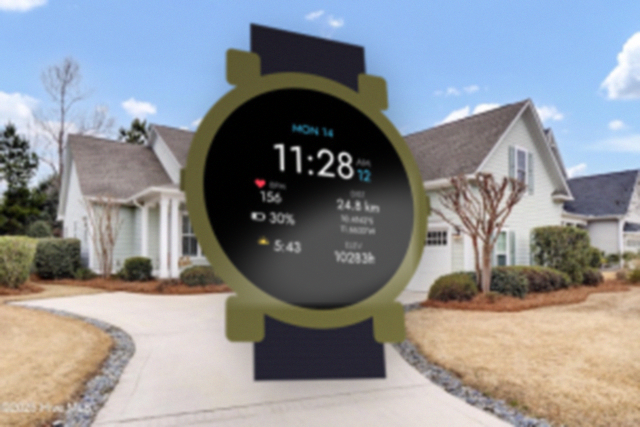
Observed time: 11:28
